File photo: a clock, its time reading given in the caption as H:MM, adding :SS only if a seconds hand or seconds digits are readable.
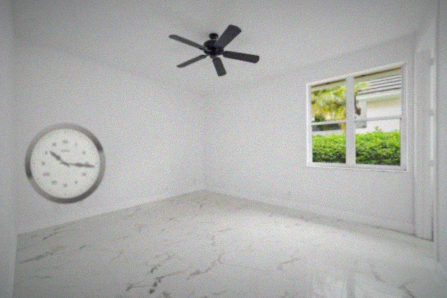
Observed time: 10:16
